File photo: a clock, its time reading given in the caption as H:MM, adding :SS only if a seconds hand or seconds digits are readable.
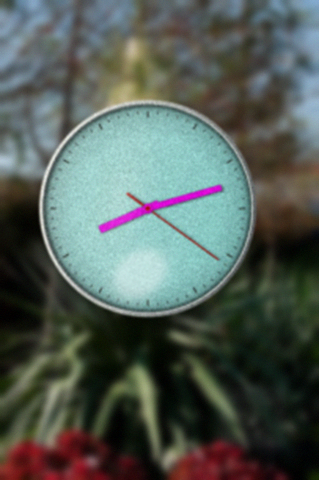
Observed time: 8:12:21
